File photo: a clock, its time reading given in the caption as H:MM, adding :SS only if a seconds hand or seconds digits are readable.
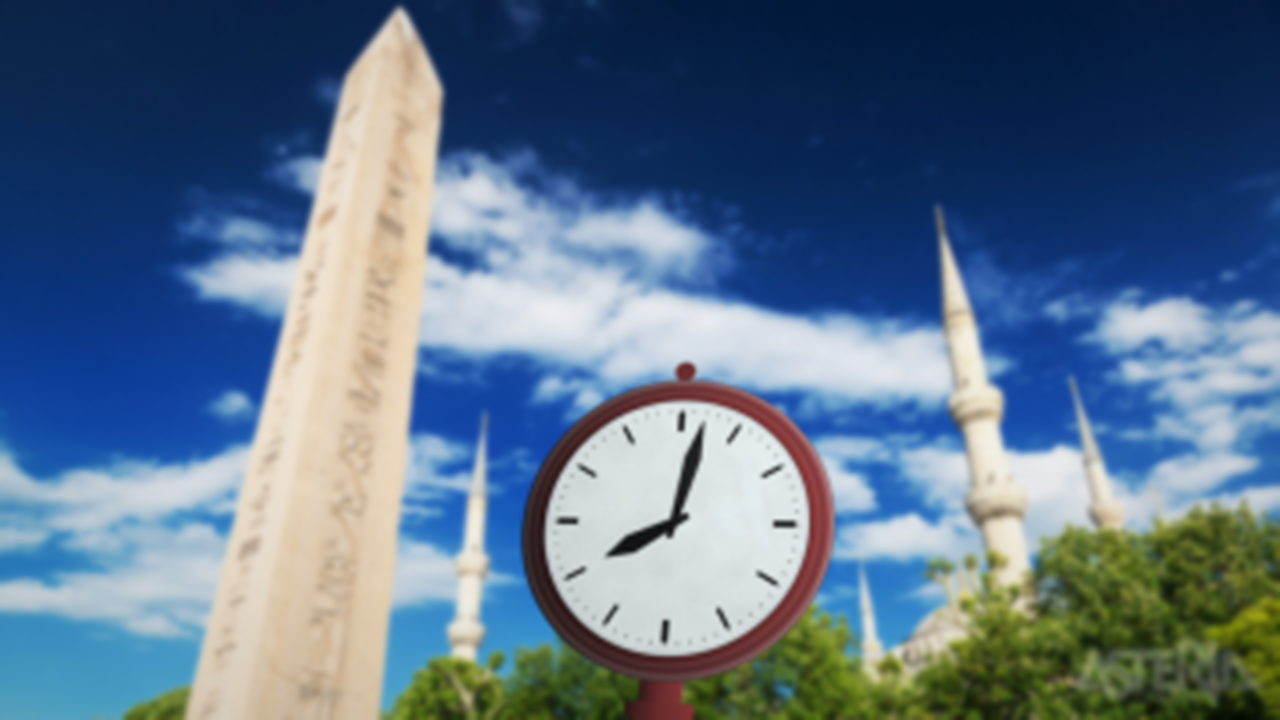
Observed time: 8:02
